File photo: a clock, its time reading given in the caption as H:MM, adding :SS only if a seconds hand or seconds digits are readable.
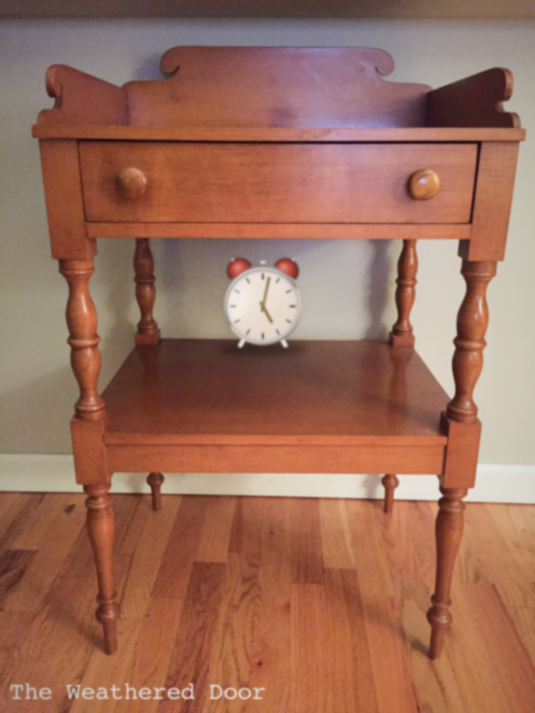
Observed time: 5:02
